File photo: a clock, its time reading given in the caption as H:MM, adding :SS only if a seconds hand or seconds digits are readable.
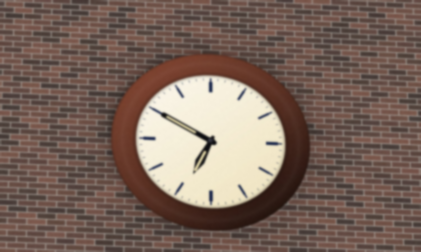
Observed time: 6:50
